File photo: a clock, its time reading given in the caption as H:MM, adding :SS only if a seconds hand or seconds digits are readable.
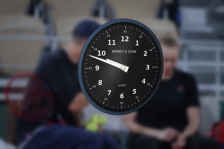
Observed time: 9:48
